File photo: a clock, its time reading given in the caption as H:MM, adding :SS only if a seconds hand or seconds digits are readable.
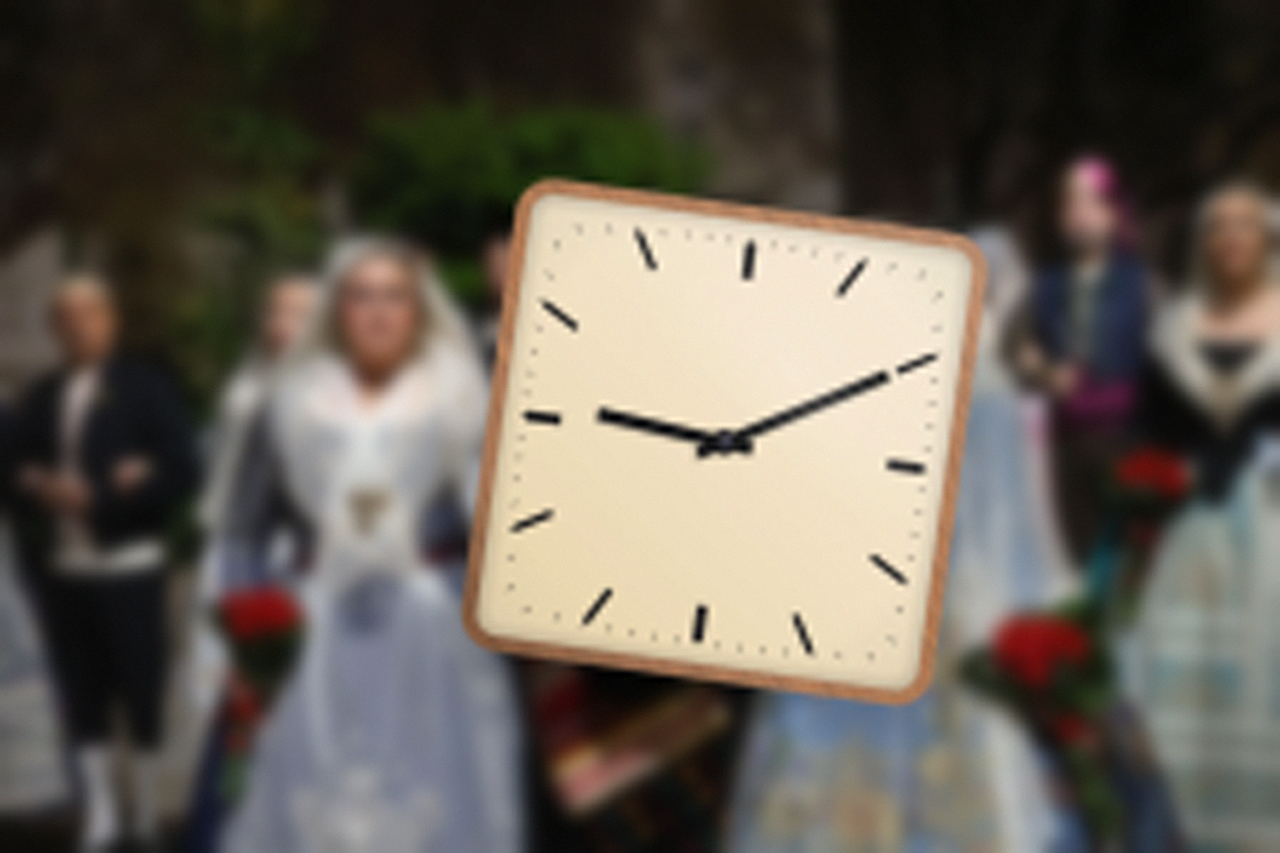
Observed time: 9:10
